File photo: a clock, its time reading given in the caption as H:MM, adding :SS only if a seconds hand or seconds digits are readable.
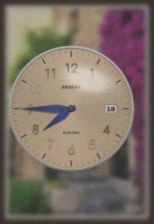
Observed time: 7:45
